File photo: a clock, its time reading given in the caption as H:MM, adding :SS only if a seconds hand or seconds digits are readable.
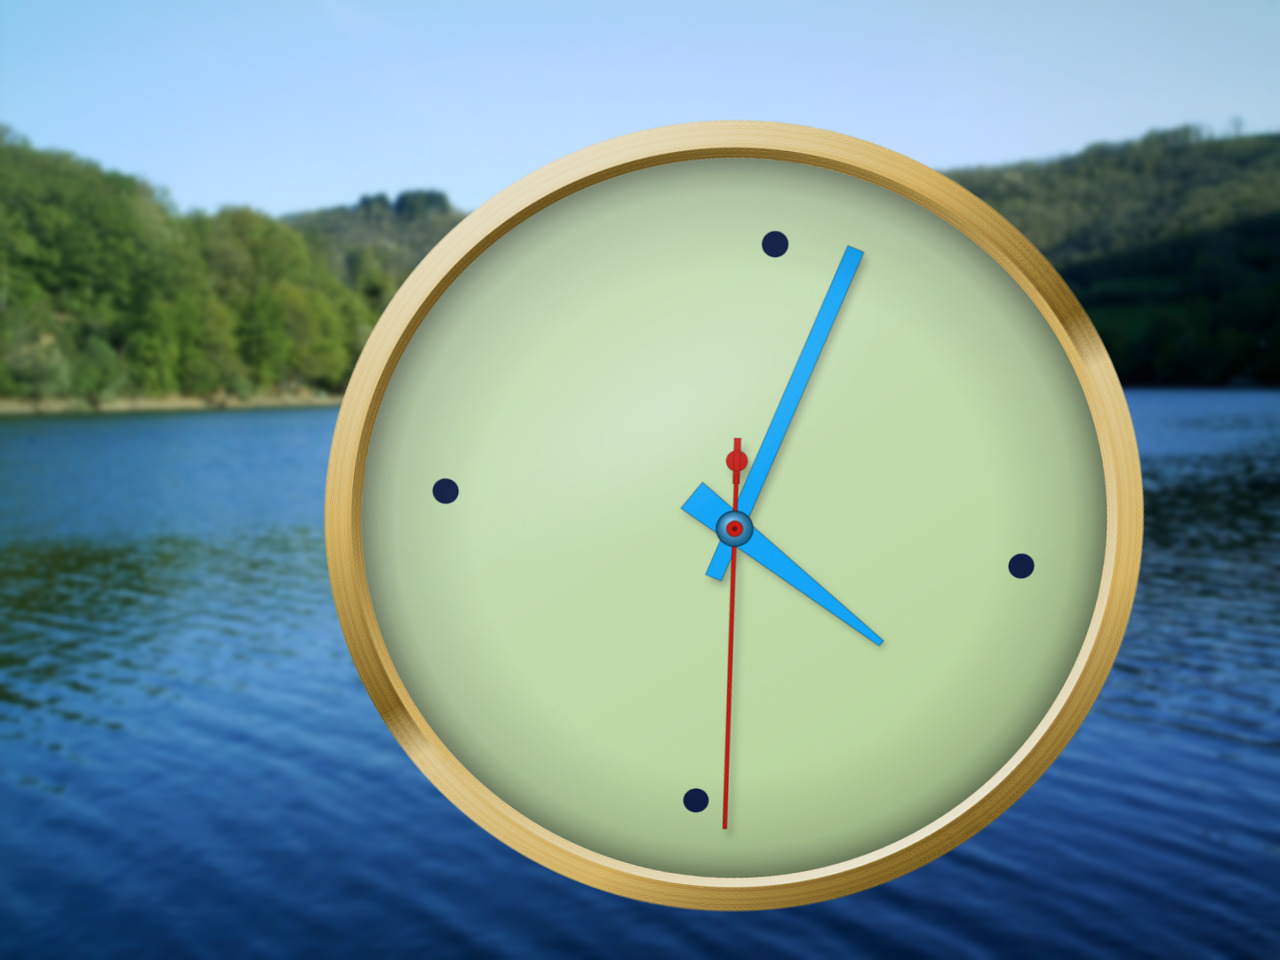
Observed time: 4:02:29
